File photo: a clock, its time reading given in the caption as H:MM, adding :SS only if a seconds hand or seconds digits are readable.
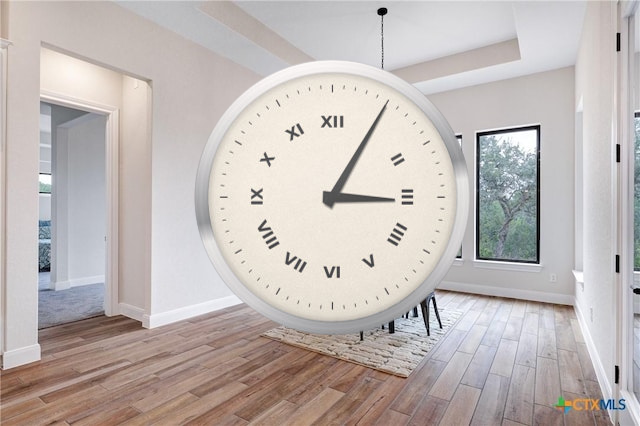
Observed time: 3:05
